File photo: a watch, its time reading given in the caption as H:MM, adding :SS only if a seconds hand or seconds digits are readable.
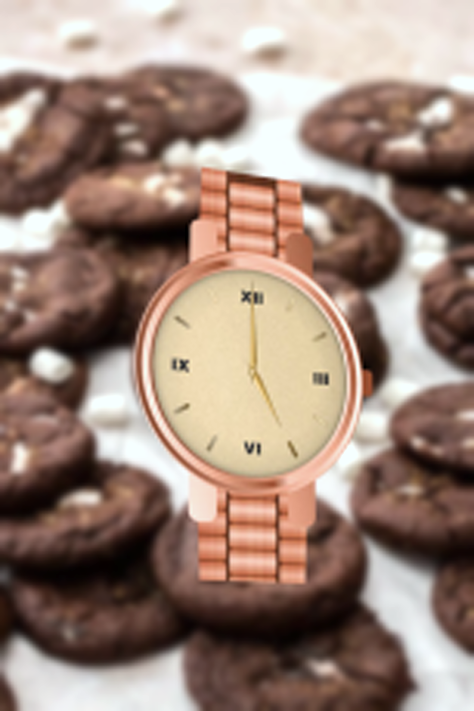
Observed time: 5:00
